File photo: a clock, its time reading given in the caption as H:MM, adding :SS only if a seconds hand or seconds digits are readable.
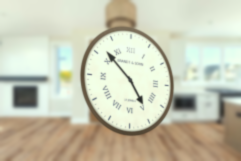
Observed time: 4:52
